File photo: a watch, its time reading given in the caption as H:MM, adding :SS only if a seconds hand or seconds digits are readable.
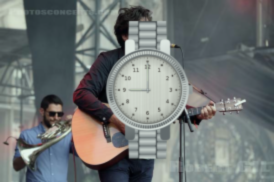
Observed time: 9:00
